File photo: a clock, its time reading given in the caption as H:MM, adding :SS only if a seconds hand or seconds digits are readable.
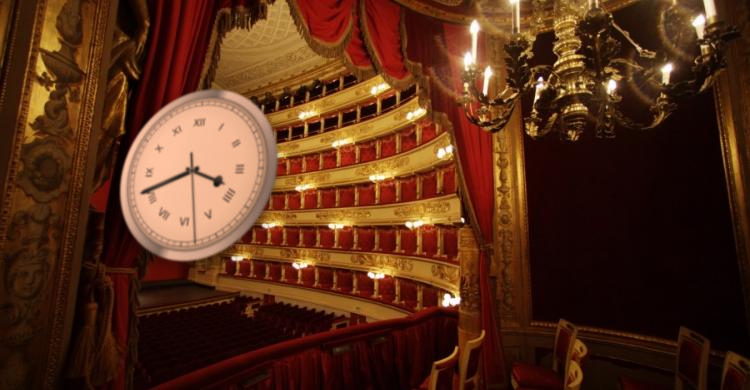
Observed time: 3:41:28
